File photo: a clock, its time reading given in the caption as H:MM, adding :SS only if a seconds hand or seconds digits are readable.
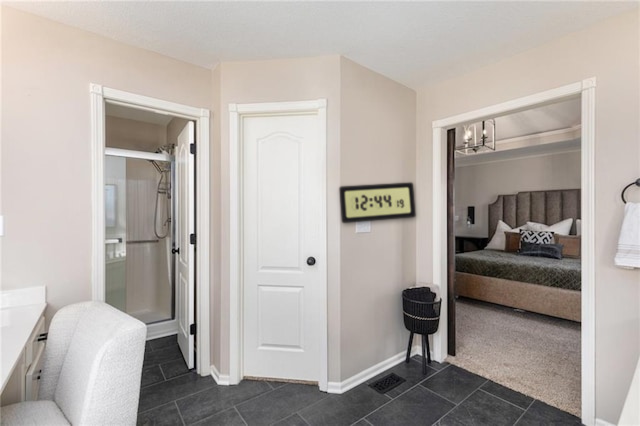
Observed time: 12:44
